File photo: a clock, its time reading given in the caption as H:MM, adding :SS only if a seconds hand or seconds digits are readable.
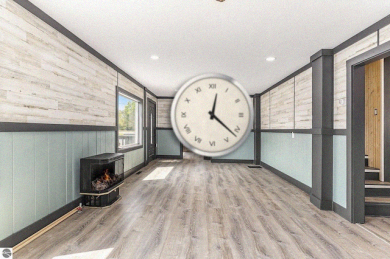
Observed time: 12:22
